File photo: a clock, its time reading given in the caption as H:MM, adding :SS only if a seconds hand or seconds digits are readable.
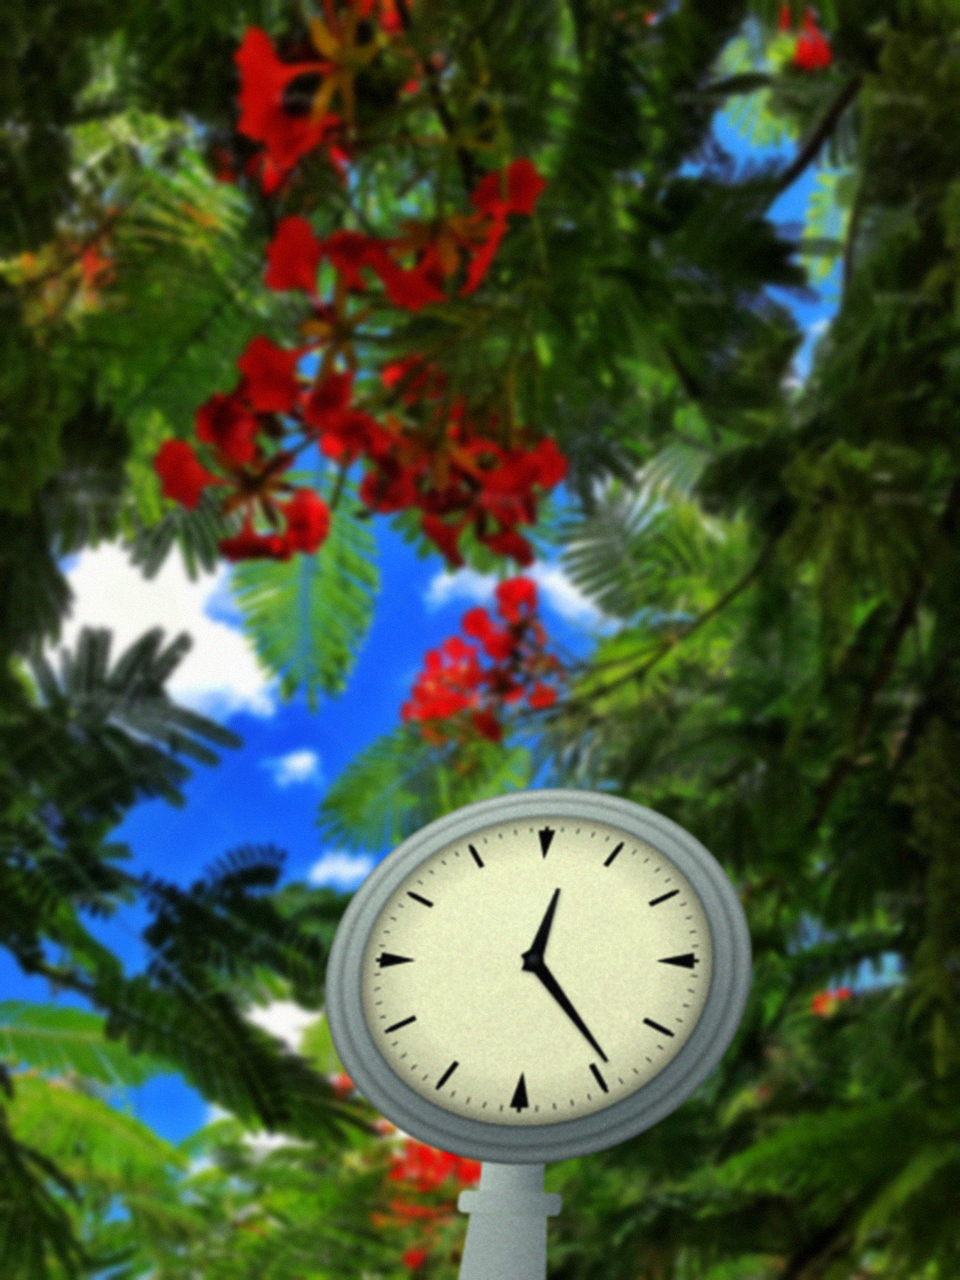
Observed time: 12:24
